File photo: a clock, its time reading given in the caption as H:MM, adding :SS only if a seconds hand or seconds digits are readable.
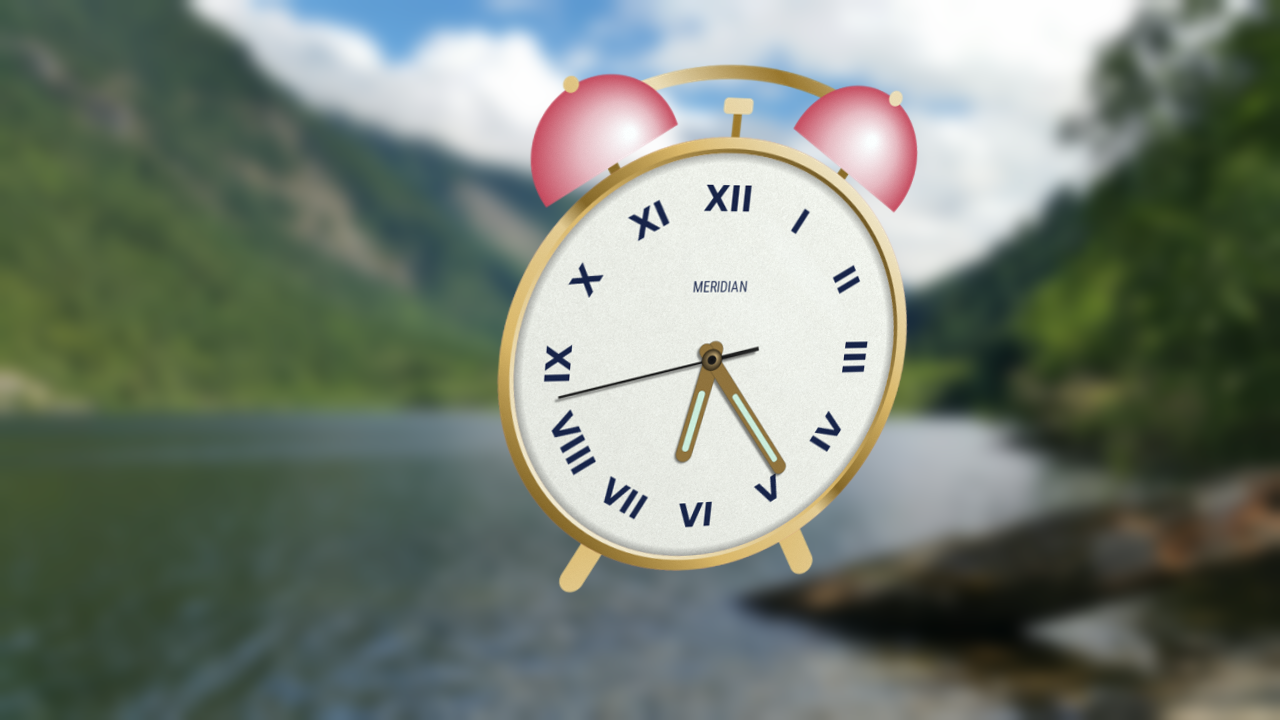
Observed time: 6:23:43
